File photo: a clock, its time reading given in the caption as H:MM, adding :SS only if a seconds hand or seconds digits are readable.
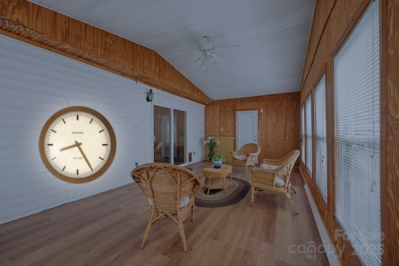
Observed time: 8:25
